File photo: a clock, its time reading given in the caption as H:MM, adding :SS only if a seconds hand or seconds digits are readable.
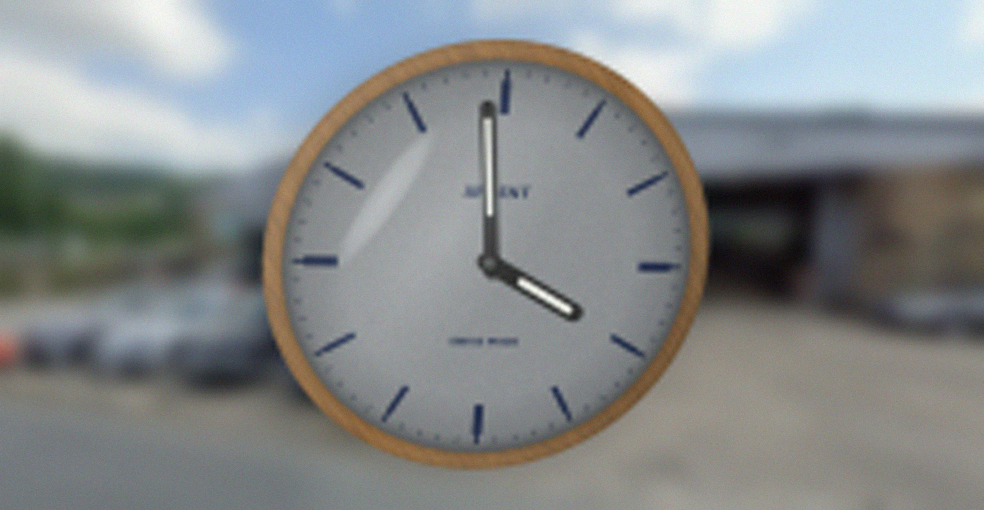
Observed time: 3:59
